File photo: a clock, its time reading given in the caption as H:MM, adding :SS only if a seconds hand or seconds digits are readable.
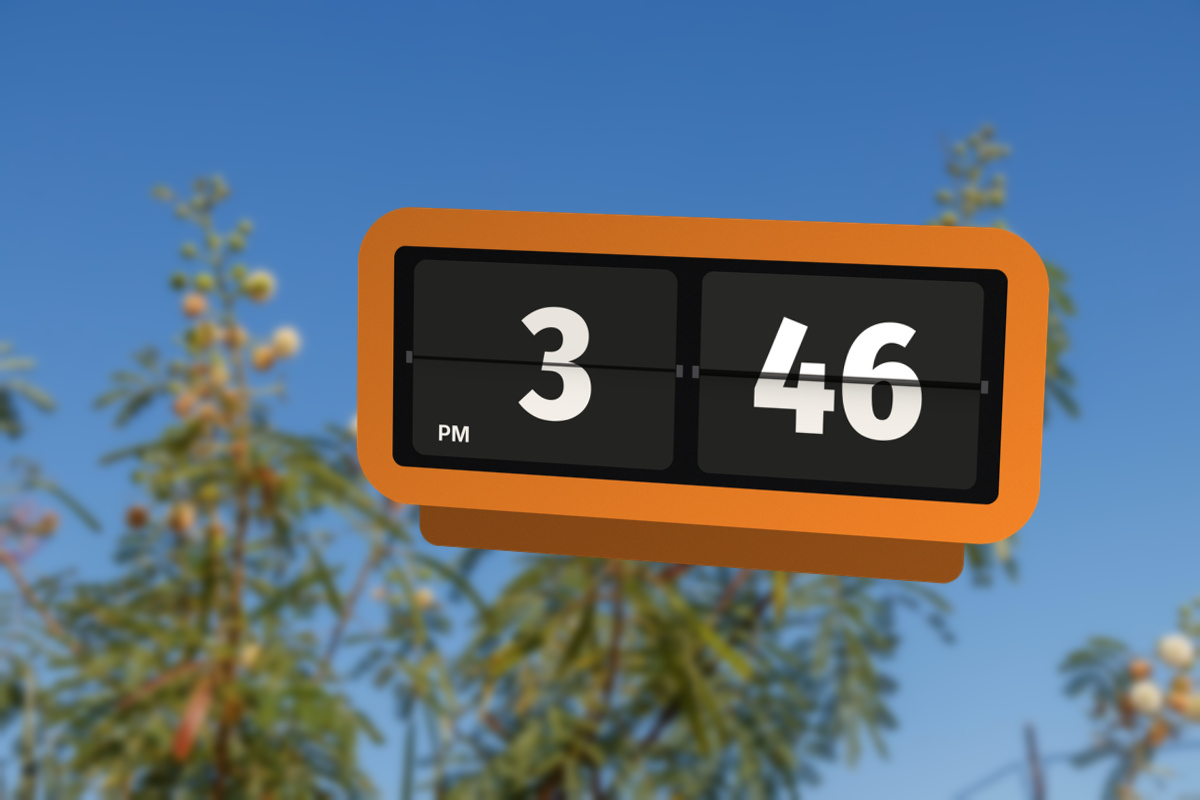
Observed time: 3:46
